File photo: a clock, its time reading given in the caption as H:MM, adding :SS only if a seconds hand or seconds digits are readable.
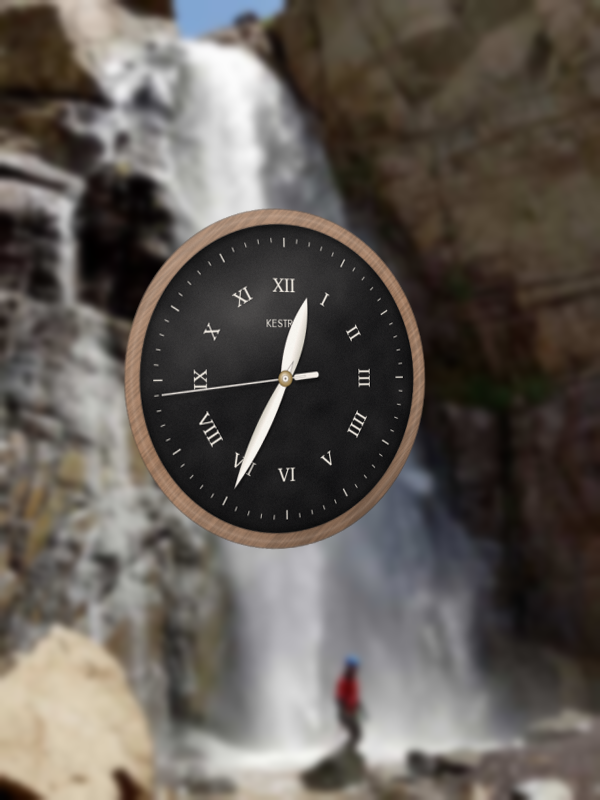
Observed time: 12:34:44
